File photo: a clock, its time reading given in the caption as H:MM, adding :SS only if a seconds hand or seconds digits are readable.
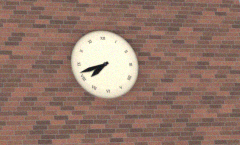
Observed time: 7:42
